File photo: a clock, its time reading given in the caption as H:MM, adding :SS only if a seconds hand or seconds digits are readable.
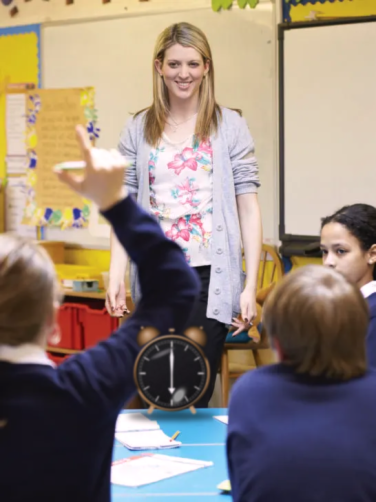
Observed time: 6:00
